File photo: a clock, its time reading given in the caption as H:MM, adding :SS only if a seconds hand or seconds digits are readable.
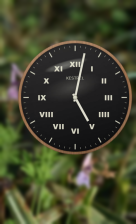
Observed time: 5:02
